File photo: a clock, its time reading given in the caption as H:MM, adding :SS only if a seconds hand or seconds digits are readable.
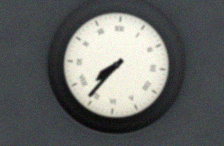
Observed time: 7:36
